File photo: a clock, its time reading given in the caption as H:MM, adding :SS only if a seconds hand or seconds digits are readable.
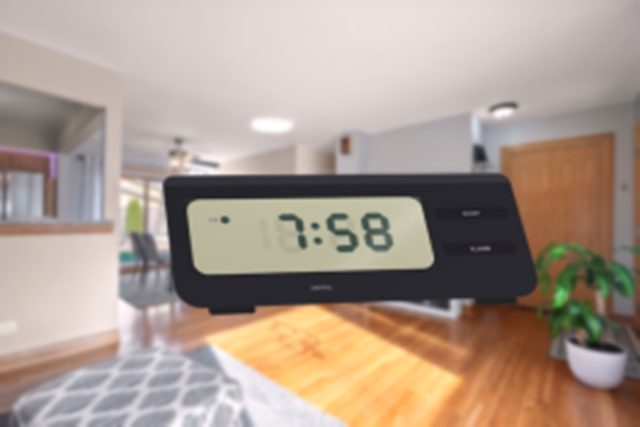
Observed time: 7:58
